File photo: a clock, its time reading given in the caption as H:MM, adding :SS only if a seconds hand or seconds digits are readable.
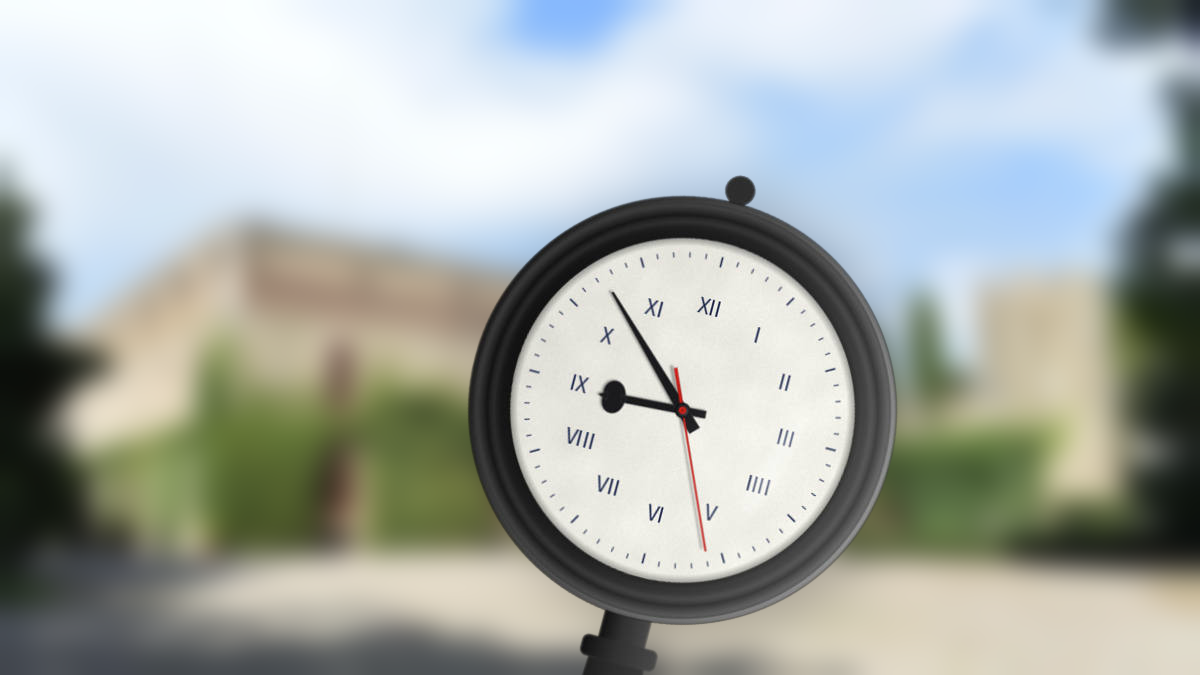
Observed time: 8:52:26
